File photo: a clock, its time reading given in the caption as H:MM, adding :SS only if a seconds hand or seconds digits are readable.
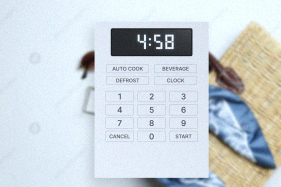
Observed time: 4:58
